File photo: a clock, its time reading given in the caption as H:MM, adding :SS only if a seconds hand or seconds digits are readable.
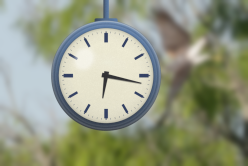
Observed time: 6:17
